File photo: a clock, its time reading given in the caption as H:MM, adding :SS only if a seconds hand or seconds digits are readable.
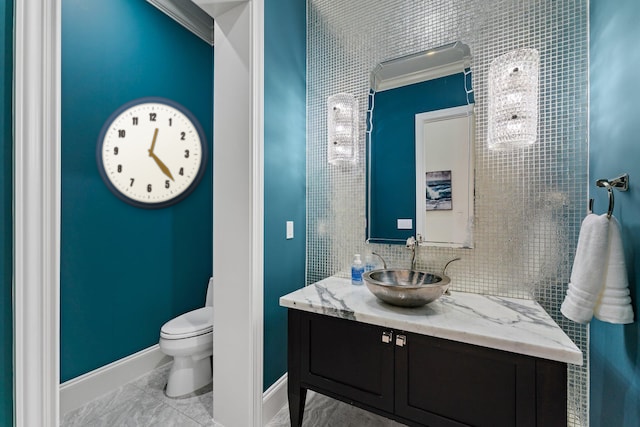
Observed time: 12:23
